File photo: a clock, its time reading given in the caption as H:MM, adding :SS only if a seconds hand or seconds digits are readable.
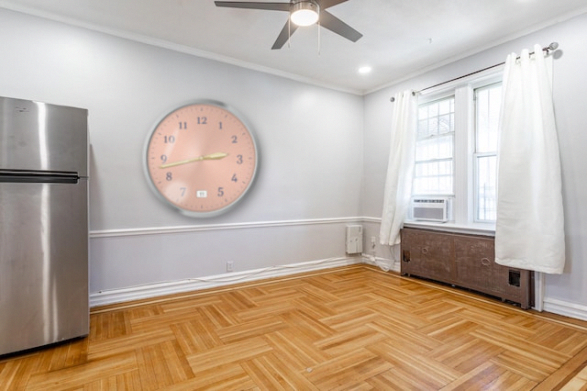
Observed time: 2:43
